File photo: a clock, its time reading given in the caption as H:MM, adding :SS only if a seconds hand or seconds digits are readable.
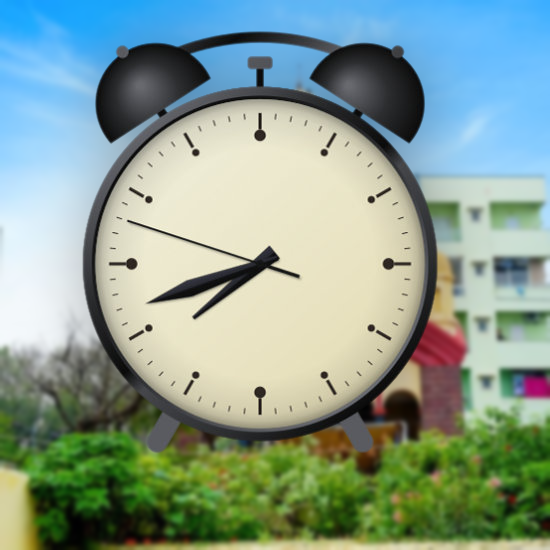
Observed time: 7:41:48
